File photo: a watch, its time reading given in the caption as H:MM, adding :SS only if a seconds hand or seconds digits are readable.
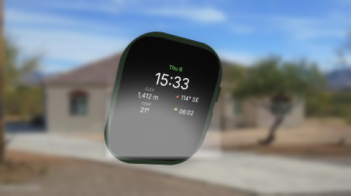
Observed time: 15:33
